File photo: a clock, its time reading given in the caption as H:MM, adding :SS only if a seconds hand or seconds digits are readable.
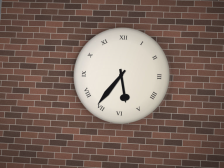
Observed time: 5:36
